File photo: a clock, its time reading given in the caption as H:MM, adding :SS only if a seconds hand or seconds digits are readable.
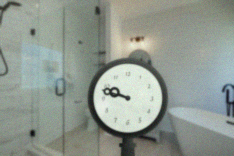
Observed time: 9:48
